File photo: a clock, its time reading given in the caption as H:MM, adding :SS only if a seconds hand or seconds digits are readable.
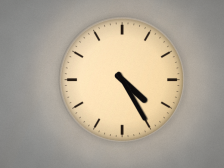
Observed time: 4:25
